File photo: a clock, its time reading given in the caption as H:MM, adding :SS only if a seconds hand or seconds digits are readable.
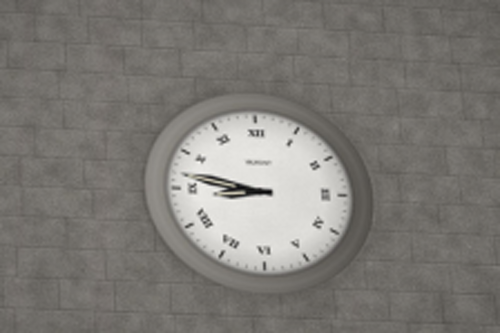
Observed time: 8:47
